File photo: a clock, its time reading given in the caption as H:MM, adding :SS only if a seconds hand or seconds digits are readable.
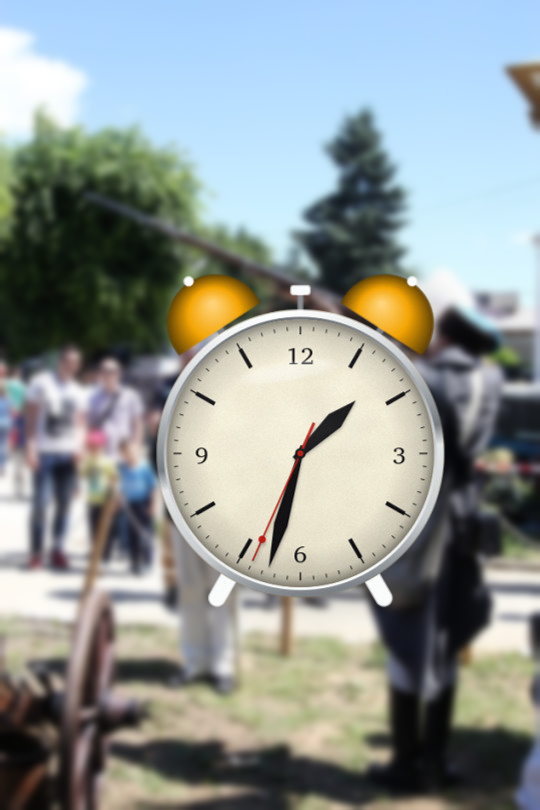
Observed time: 1:32:34
